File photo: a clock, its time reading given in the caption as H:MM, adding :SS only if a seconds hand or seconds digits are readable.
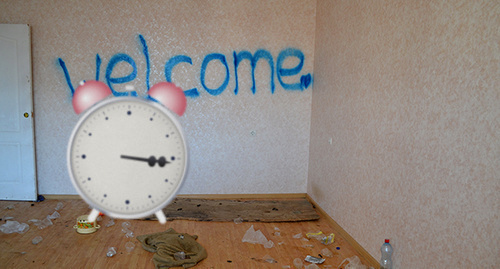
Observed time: 3:16
